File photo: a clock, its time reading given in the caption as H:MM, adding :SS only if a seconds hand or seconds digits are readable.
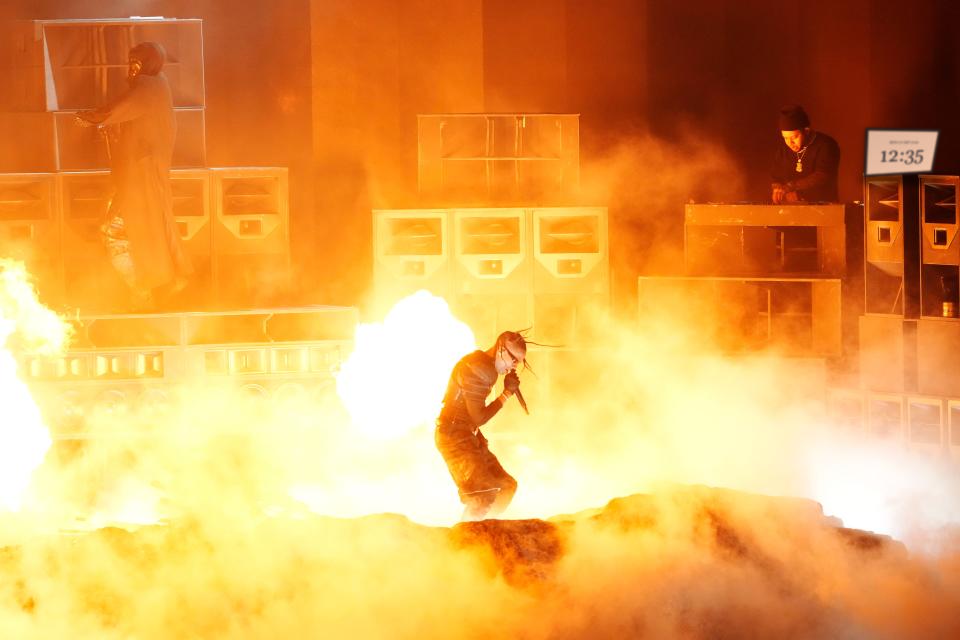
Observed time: 12:35
